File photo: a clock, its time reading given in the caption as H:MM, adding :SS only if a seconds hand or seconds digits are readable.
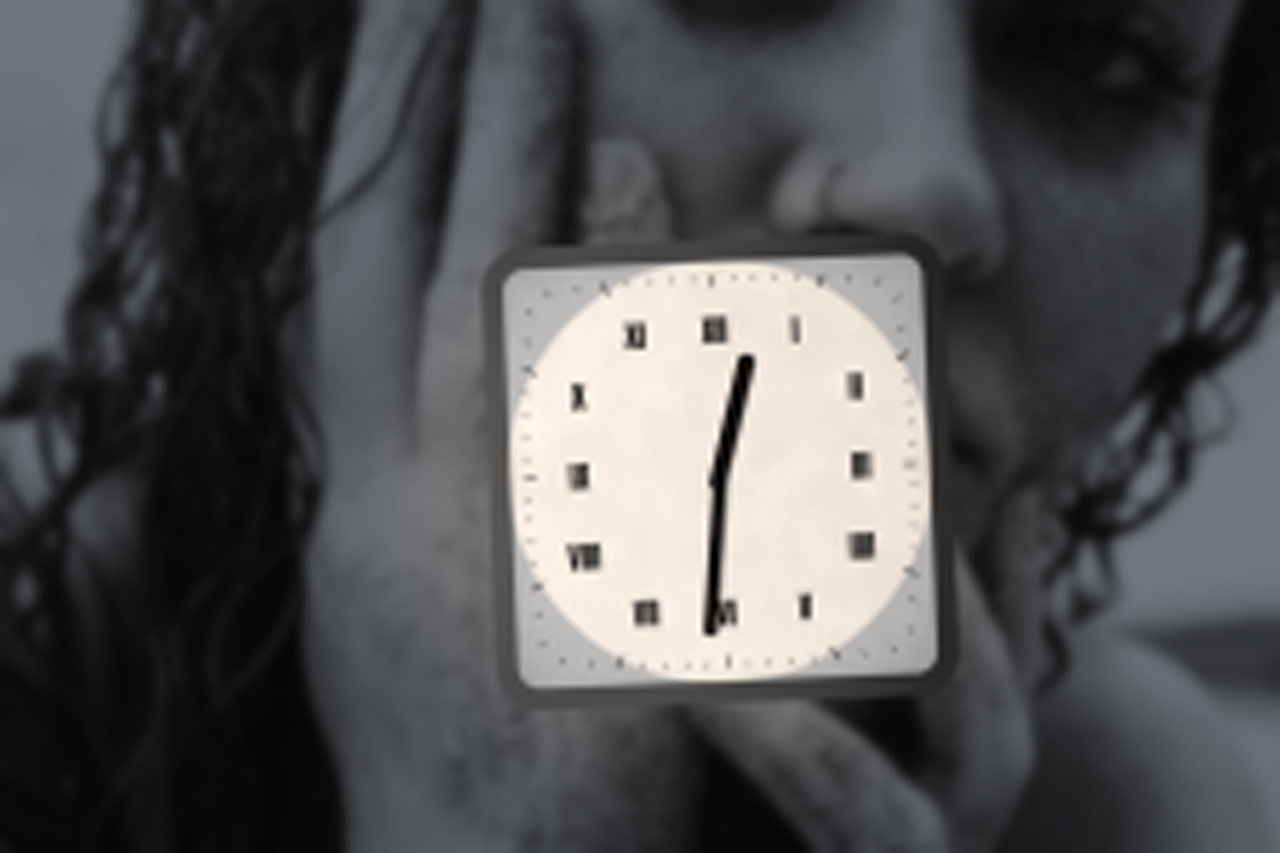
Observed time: 12:31
